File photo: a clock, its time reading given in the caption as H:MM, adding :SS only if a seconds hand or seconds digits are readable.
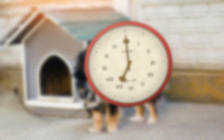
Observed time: 7:00
